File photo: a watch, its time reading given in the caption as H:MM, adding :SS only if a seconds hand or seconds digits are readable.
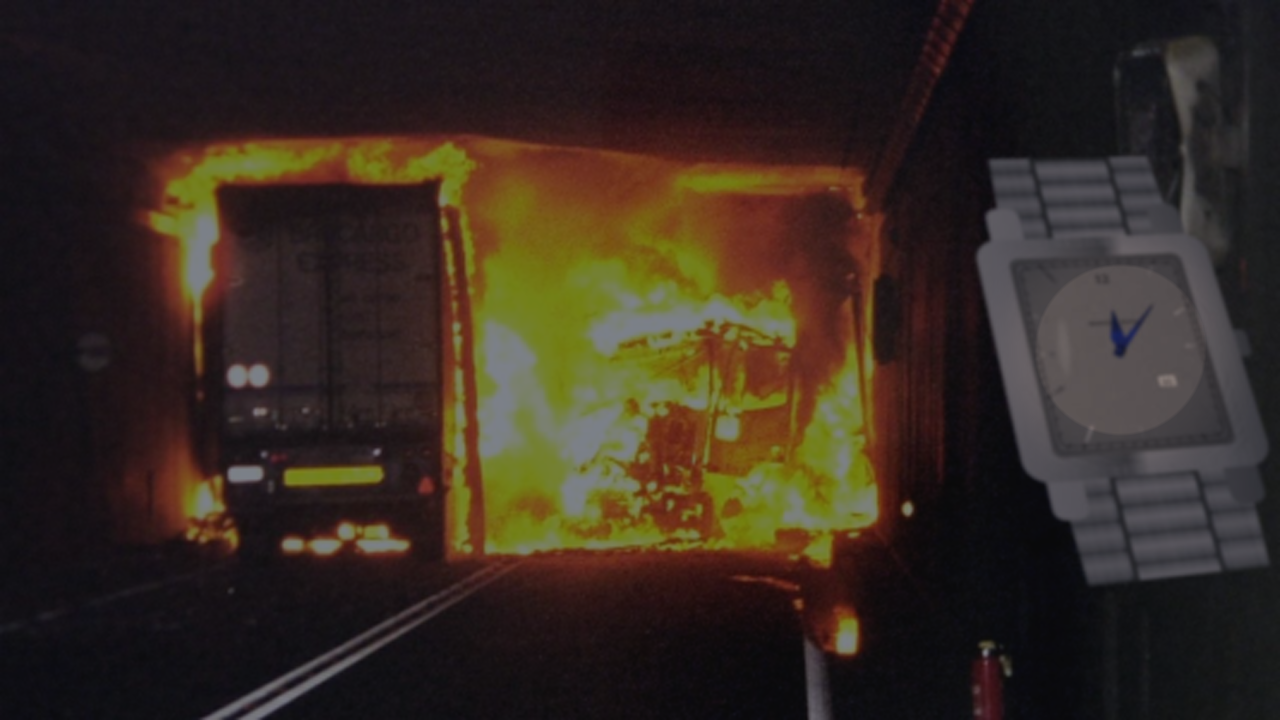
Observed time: 12:07
